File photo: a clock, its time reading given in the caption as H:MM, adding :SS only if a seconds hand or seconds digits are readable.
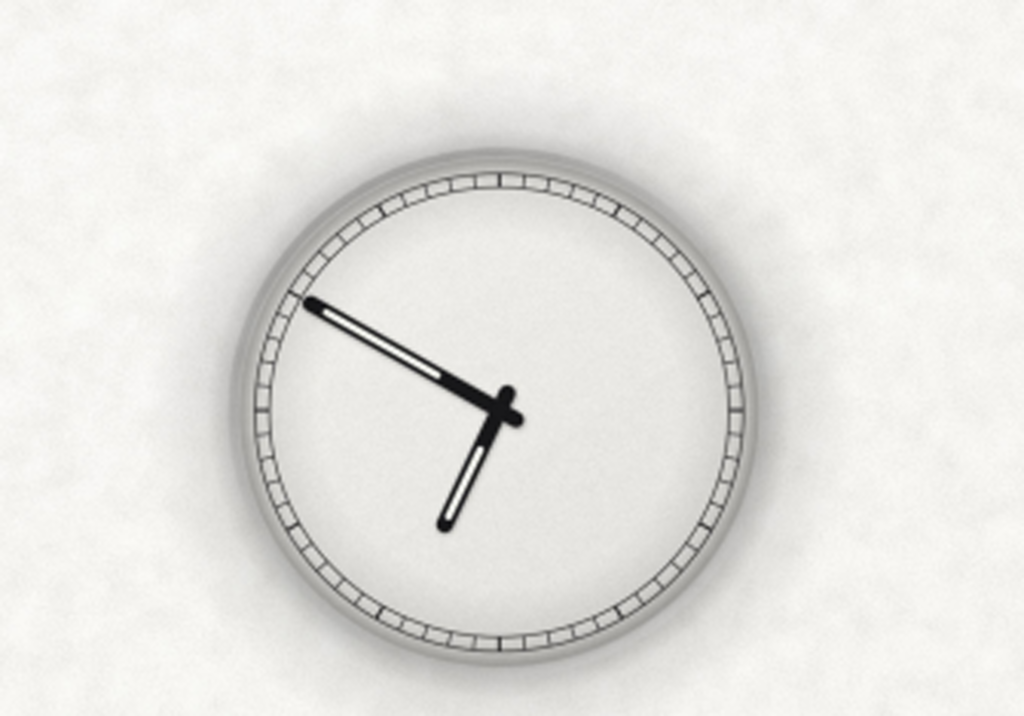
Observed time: 6:50
